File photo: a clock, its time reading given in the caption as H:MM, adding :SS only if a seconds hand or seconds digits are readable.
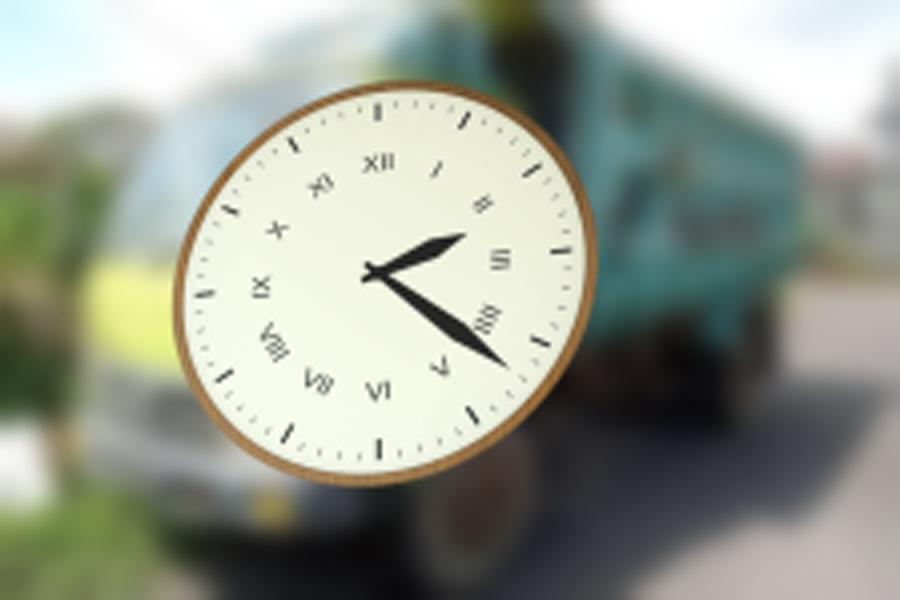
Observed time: 2:22
